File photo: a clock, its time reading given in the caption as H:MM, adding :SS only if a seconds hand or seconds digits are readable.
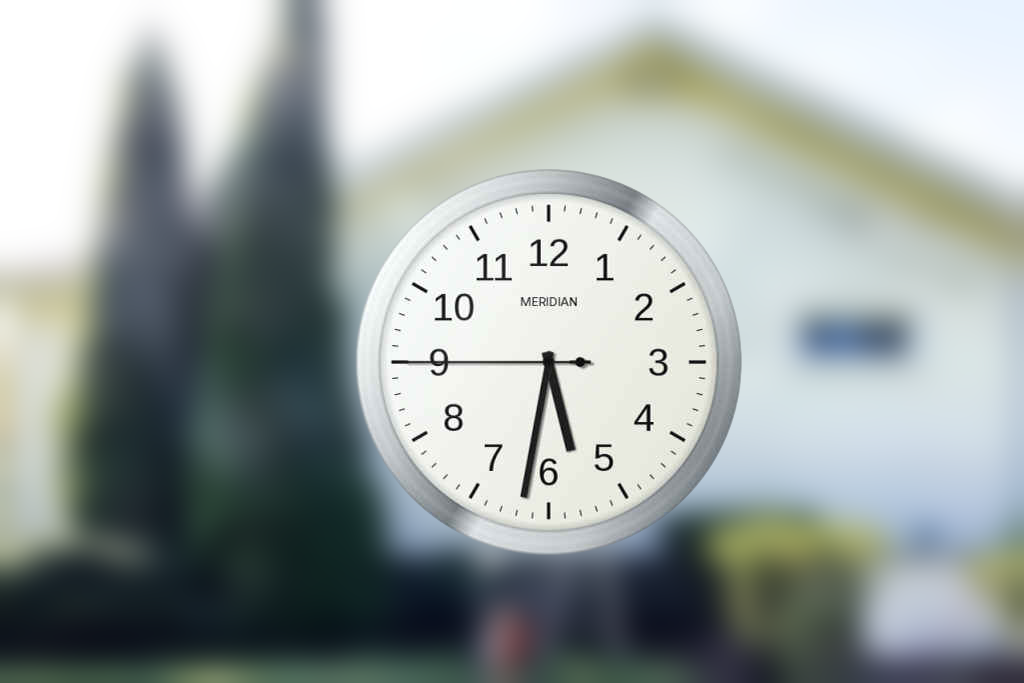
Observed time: 5:31:45
